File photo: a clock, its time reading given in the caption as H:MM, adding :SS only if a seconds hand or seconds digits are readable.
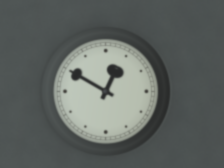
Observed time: 12:50
